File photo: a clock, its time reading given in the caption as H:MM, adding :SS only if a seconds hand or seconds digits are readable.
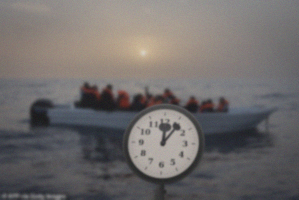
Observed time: 12:06
